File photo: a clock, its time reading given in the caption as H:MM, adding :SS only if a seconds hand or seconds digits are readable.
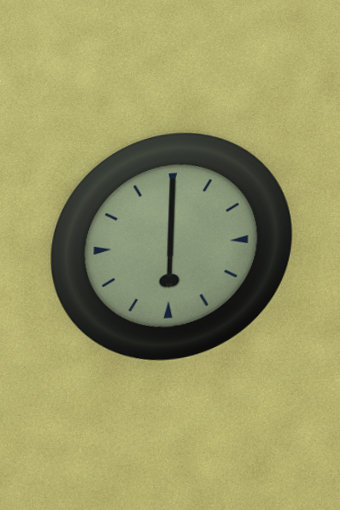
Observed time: 6:00
